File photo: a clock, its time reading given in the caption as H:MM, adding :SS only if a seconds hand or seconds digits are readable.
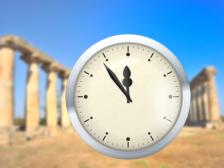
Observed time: 11:54
